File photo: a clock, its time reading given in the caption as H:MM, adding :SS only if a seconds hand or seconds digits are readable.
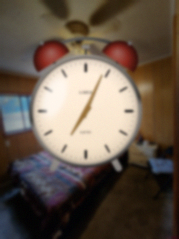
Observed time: 7:04
